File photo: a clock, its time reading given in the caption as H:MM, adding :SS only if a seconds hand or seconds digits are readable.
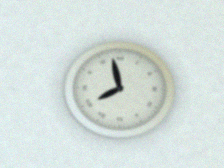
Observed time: 7:58
